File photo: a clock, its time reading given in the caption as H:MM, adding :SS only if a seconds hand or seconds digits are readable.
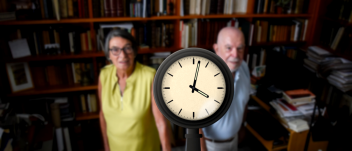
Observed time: 4:02
